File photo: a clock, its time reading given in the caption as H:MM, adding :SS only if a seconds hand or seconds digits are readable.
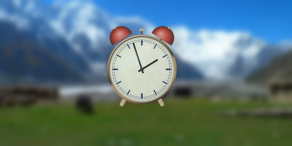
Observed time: 1:57
